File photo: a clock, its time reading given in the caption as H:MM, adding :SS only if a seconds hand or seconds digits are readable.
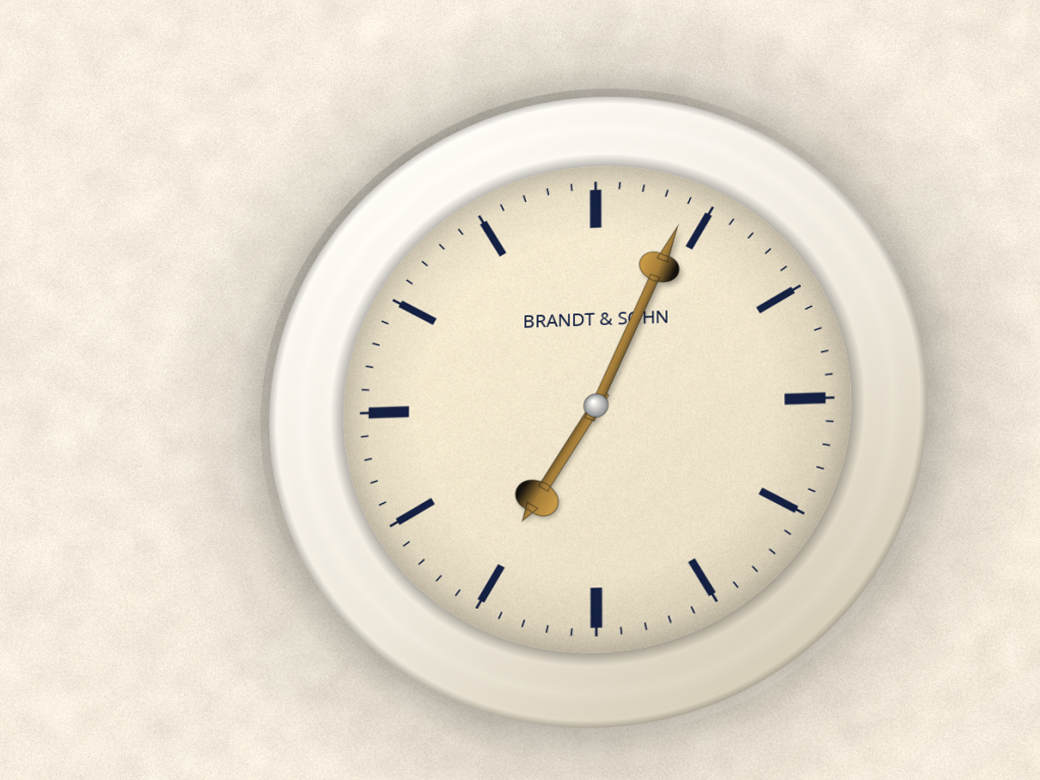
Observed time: 7:04
